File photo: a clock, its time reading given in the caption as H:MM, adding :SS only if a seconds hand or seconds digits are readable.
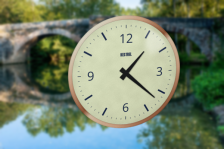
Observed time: 1:22
